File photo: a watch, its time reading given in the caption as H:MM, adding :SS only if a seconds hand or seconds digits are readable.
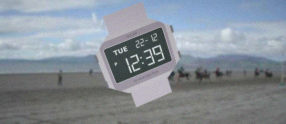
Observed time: 12:39
